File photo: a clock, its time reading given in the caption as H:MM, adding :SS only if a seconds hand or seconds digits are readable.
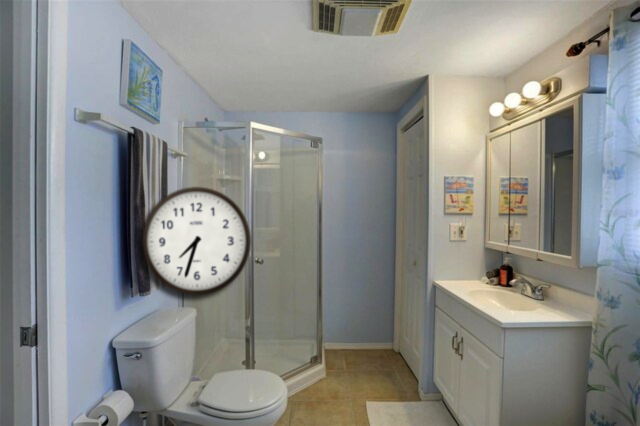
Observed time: 7:33
